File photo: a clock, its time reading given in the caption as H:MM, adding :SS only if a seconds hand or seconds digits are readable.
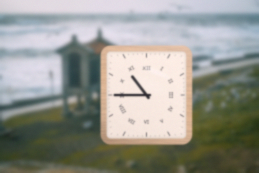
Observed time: 10:45
